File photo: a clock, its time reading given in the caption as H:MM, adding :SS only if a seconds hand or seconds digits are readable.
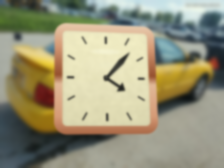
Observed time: 4:07
